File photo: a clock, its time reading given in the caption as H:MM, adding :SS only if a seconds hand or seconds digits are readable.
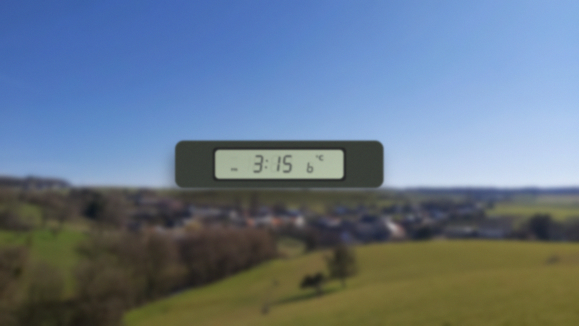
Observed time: 3:15
